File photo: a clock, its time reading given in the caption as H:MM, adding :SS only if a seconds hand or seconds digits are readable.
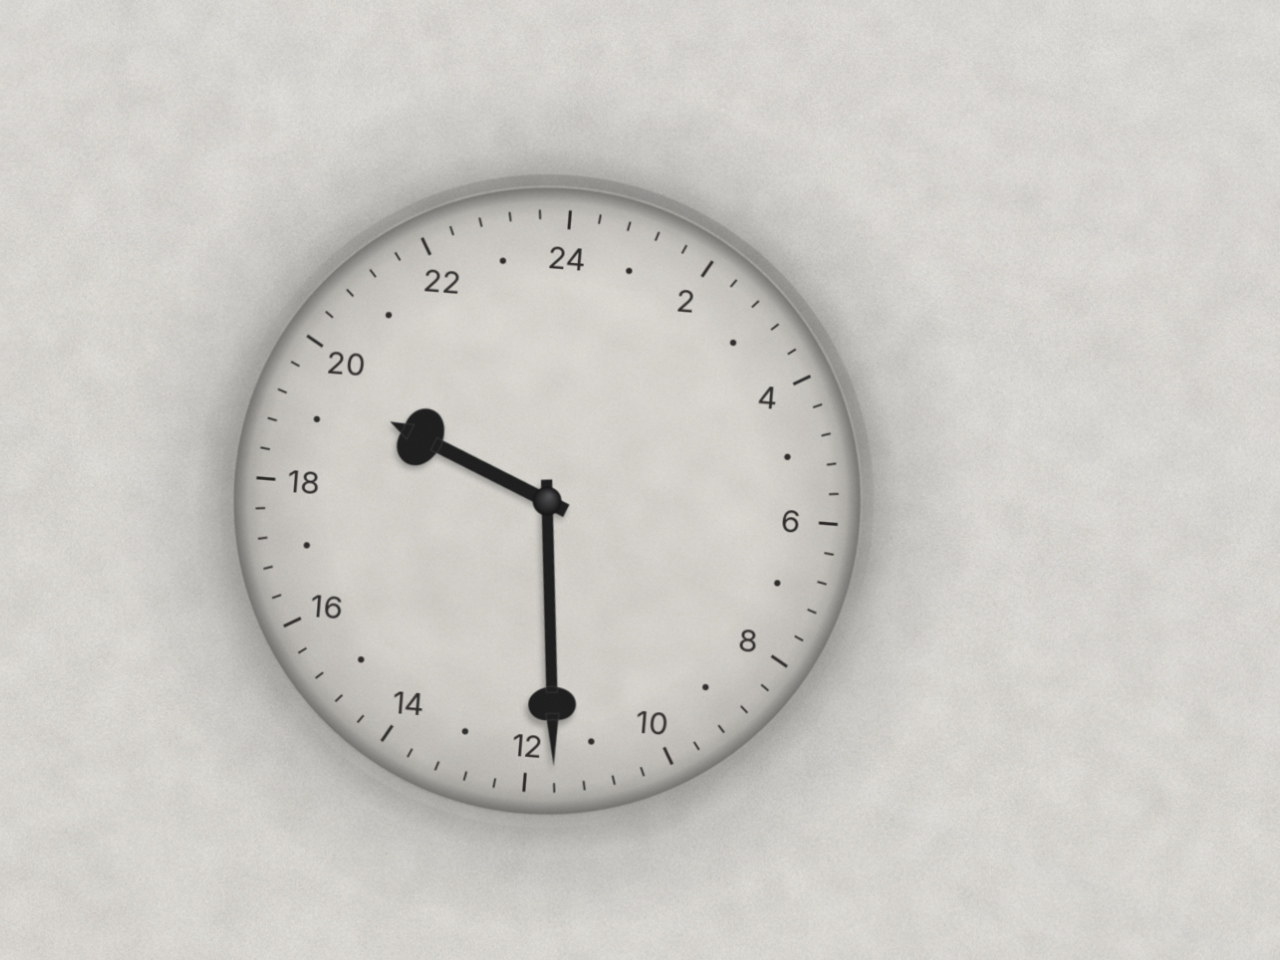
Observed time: 19:29
